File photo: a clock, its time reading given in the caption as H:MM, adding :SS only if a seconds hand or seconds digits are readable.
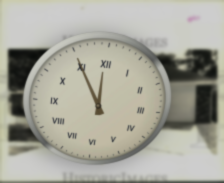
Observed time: 11:55
